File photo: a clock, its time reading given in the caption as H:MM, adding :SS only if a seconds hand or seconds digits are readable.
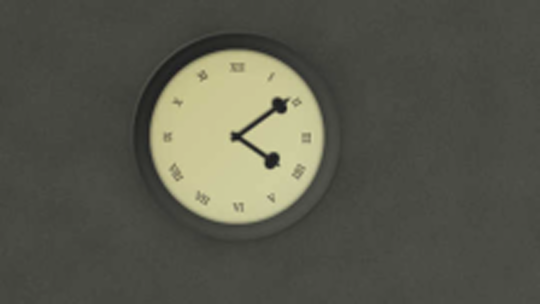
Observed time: 4:09
